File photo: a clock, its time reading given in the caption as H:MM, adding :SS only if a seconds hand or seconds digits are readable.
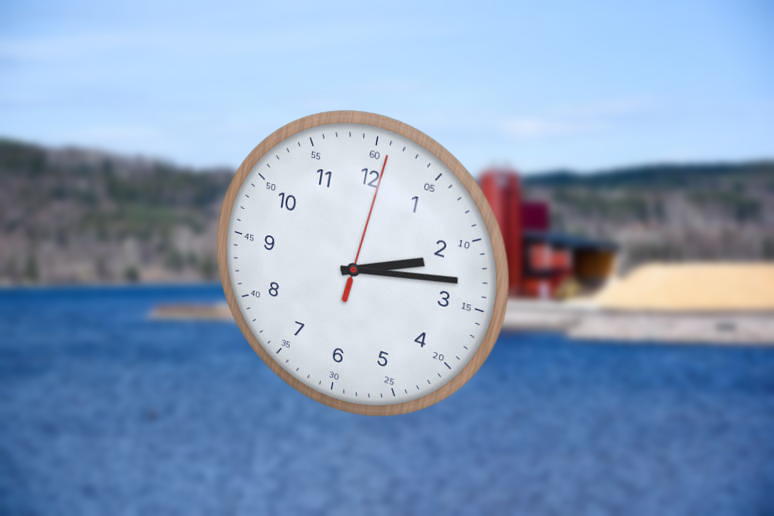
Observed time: 2:13:01
